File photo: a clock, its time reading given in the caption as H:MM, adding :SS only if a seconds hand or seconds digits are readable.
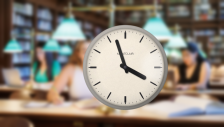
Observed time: 3:57
